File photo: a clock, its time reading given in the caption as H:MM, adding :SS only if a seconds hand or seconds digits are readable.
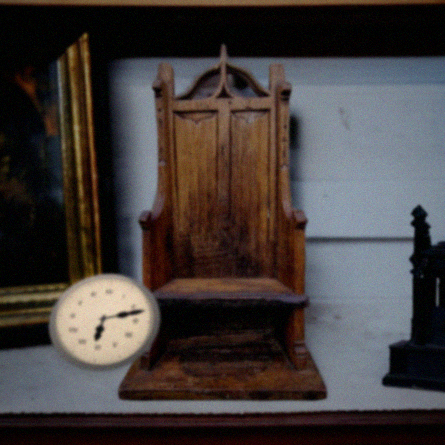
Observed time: 6:12
